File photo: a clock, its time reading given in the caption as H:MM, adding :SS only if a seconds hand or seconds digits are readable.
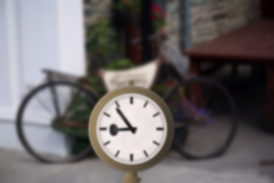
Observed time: 8:54
